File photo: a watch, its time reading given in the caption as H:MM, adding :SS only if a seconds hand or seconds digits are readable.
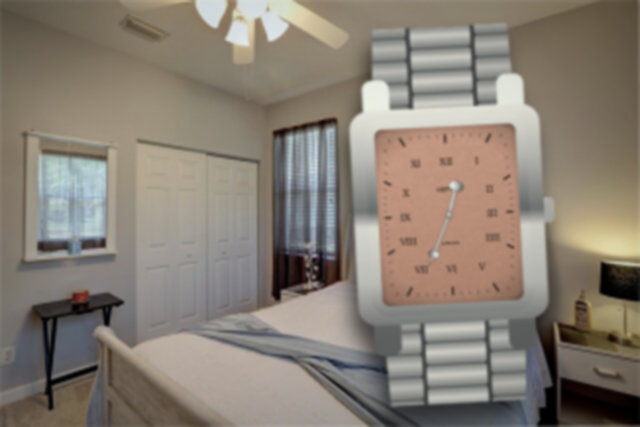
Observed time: 12:34
